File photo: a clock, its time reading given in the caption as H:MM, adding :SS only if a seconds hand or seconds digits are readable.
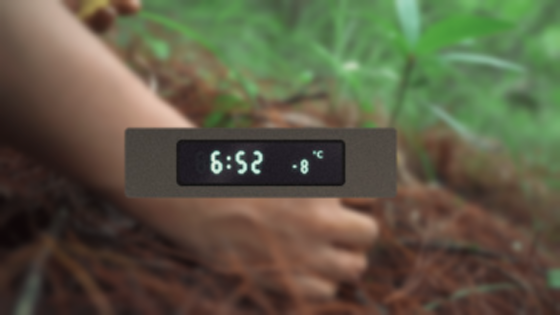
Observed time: 6:52
